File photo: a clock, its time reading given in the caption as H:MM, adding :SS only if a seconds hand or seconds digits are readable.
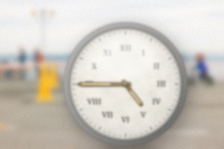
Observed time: 4:45
